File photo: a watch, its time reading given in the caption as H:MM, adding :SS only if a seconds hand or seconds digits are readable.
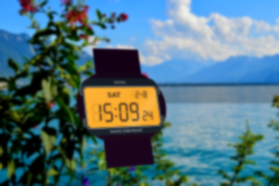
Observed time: 15:09
